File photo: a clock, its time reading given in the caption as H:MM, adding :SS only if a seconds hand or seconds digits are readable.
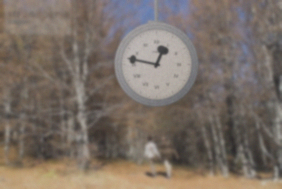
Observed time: 12:47
